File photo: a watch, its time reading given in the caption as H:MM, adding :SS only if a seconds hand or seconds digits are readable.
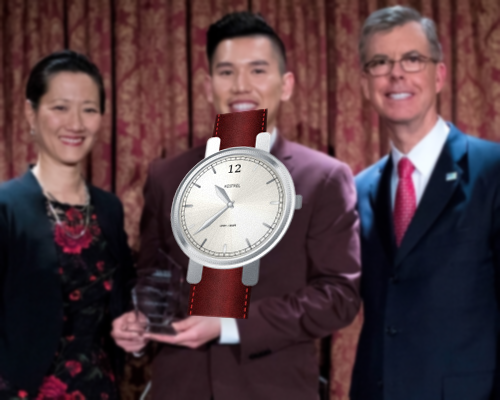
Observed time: 10:38
